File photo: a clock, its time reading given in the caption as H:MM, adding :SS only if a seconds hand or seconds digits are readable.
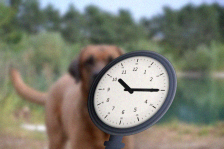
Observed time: 10:15
